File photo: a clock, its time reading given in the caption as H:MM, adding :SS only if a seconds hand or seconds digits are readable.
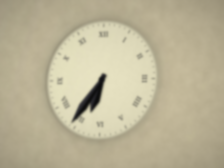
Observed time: 6:36
